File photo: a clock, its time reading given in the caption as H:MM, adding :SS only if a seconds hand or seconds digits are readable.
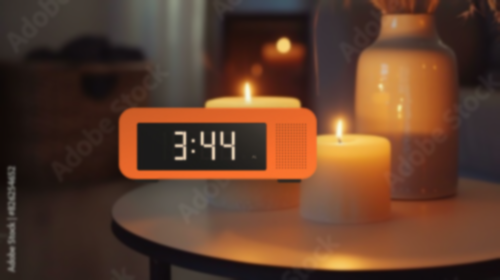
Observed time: 3:44
